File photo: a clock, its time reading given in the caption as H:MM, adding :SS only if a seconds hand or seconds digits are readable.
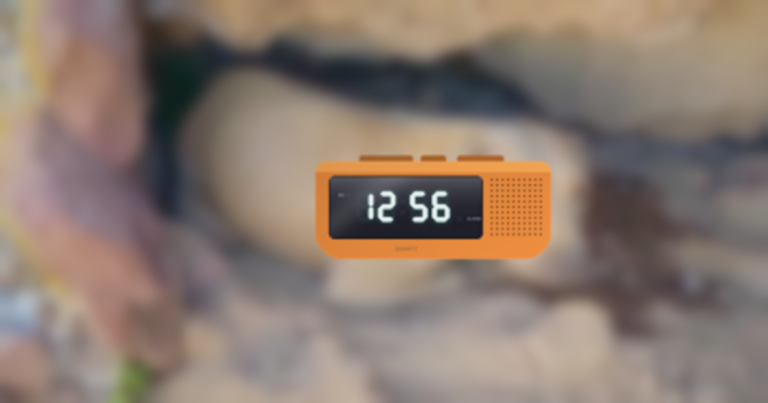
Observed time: 12:56
